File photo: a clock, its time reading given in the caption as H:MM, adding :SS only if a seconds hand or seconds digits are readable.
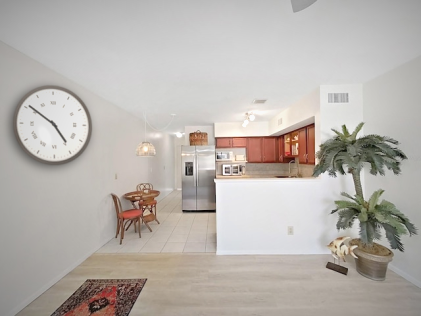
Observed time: 4:51
